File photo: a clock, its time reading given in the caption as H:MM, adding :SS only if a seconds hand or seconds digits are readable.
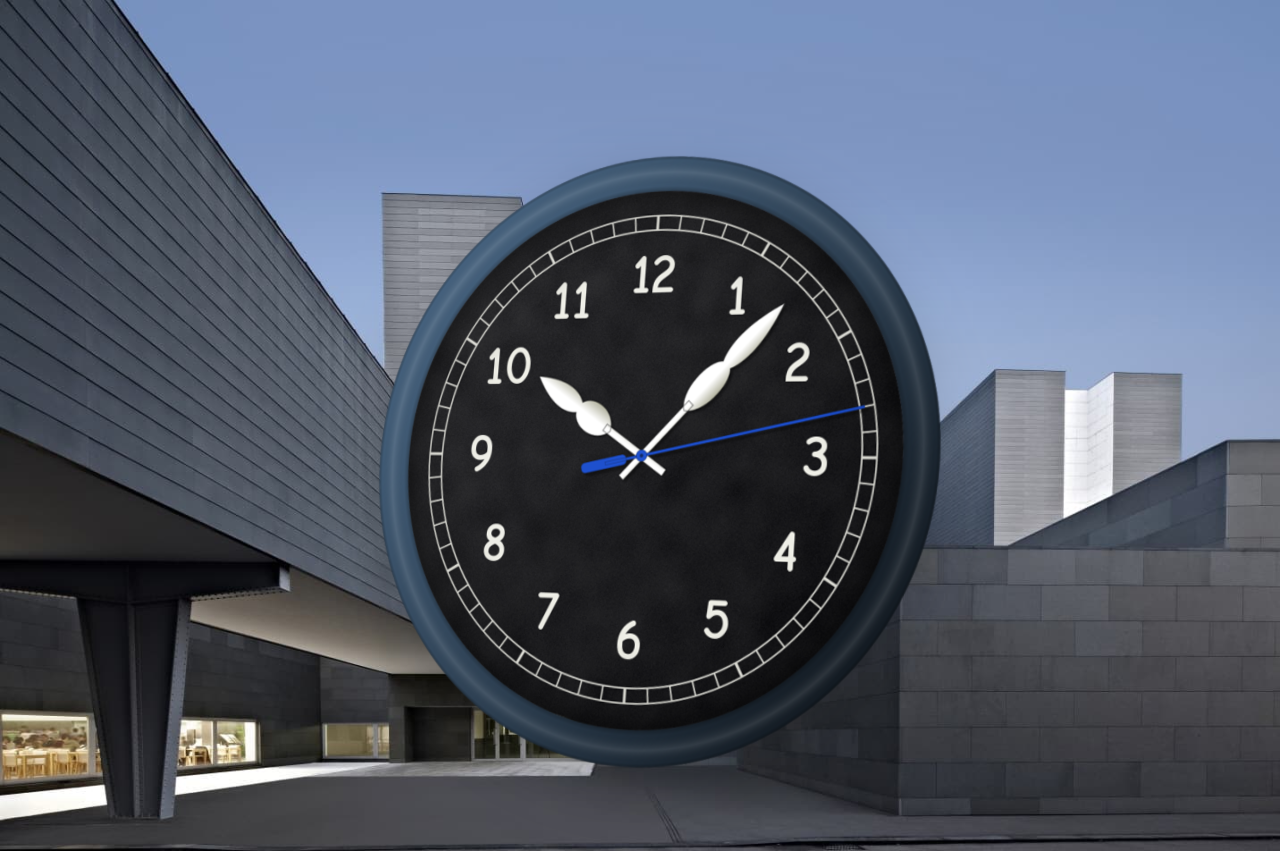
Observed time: 10:07:13
